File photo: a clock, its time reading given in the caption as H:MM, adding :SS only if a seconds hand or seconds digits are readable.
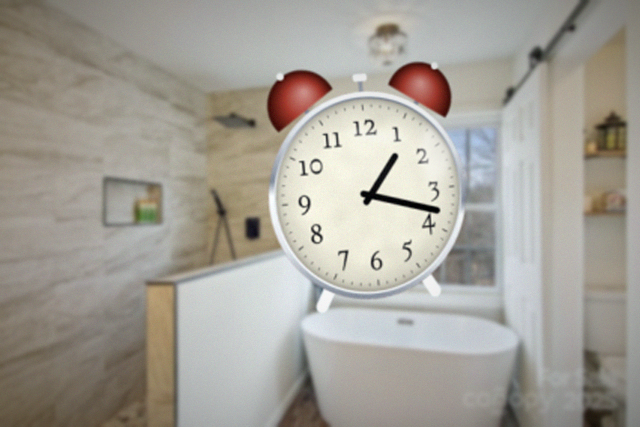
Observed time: 1:18
